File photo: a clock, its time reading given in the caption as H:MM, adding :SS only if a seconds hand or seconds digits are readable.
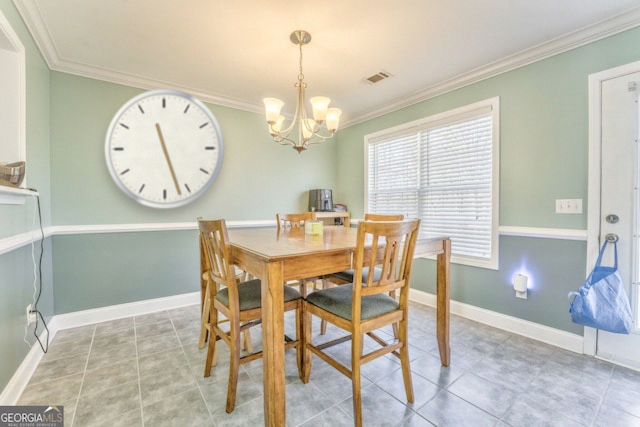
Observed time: 11:27
